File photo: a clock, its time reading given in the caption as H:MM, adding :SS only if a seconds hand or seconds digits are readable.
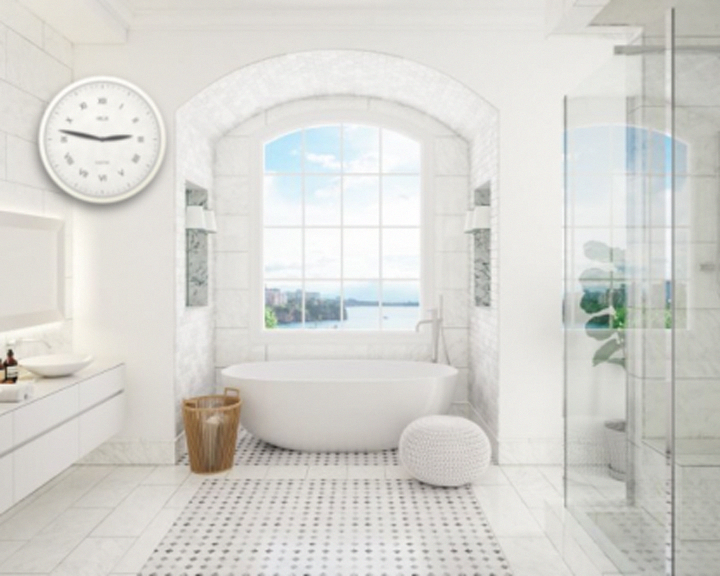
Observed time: 2:47
